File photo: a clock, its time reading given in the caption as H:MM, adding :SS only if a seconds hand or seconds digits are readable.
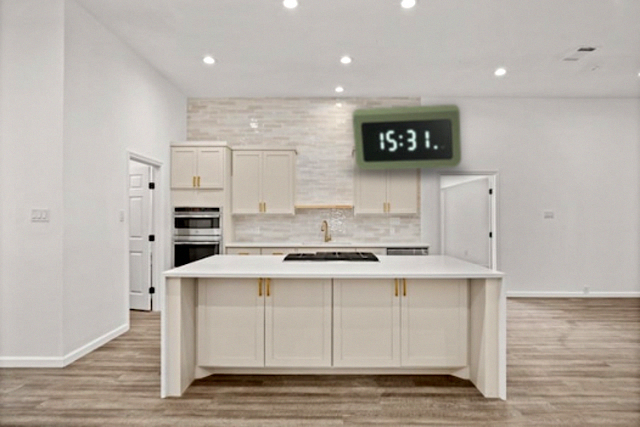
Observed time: 15:31
